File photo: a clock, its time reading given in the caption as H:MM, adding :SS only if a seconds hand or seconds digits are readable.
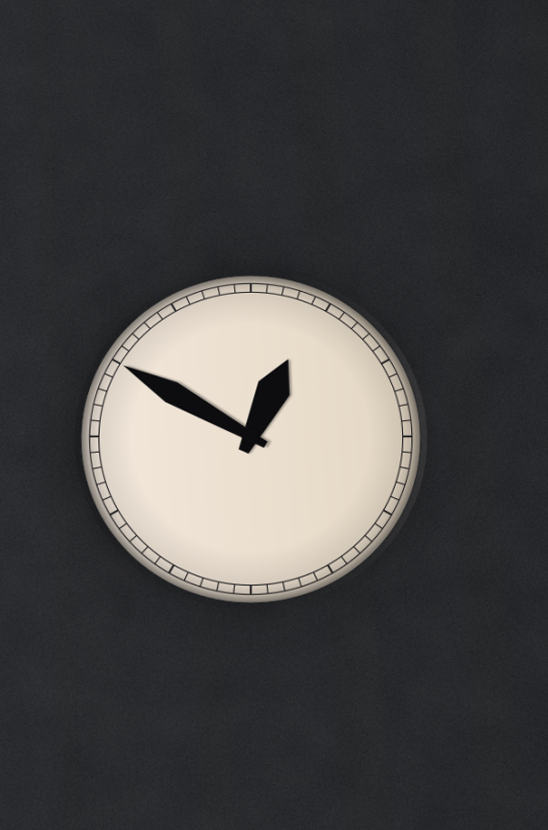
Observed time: 12:50
